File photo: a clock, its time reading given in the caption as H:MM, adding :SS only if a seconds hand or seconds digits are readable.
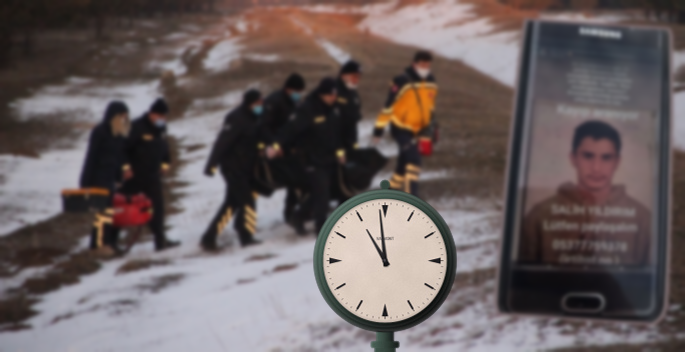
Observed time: 10:59
